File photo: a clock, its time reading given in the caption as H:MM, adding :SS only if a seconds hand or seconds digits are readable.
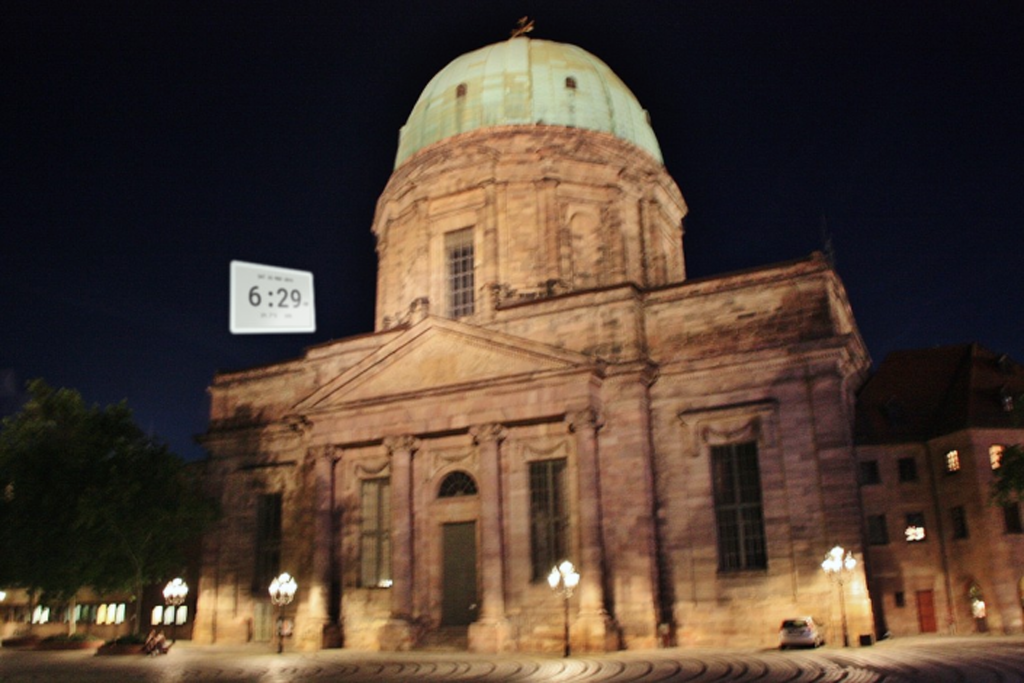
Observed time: 6:29
